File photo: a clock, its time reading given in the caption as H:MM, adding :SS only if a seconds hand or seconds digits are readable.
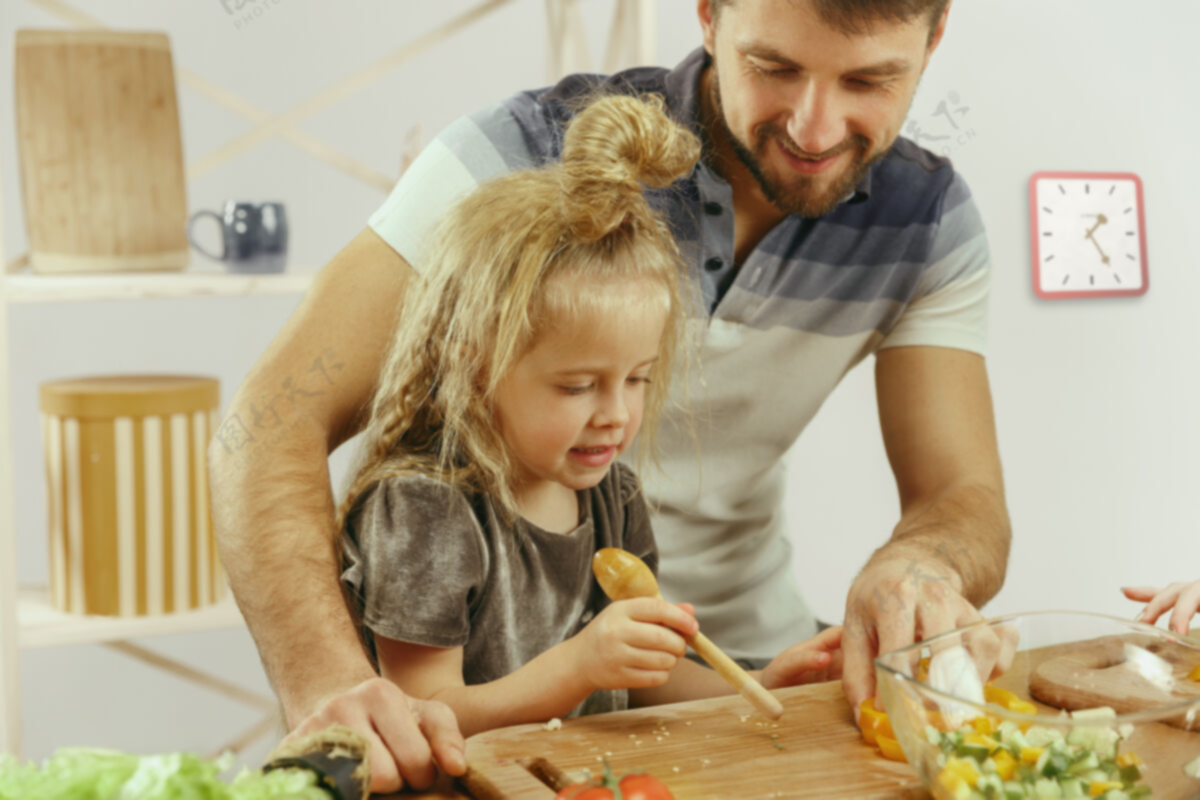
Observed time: 1:25
